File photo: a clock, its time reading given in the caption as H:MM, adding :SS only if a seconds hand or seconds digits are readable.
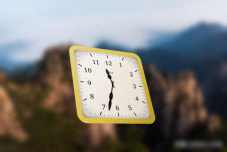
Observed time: 11:33
